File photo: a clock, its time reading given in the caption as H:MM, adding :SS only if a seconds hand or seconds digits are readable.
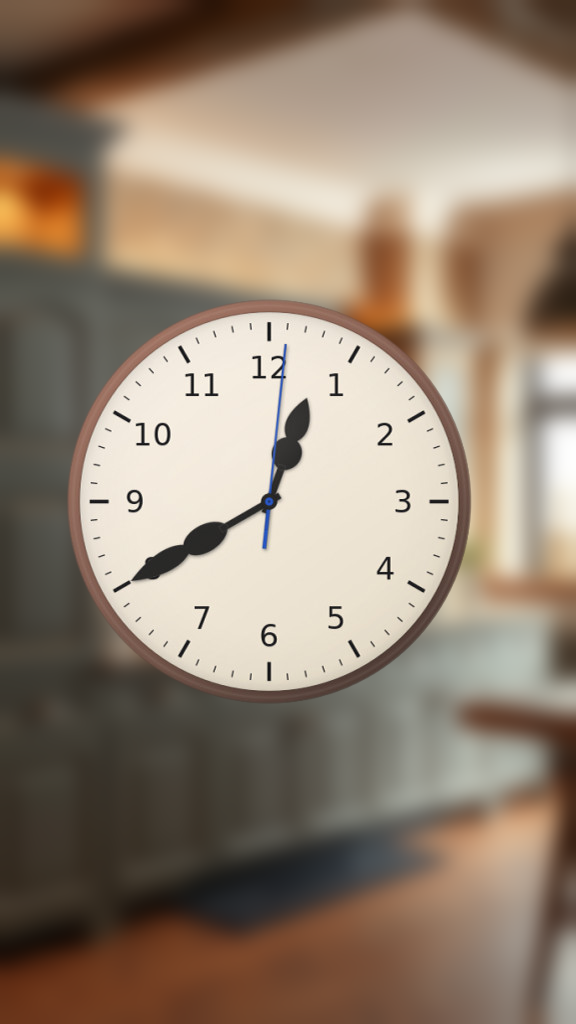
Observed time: 12:40:01
